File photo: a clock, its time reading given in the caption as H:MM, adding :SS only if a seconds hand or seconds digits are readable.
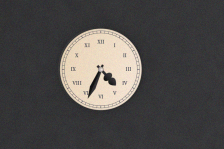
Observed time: 4:34
